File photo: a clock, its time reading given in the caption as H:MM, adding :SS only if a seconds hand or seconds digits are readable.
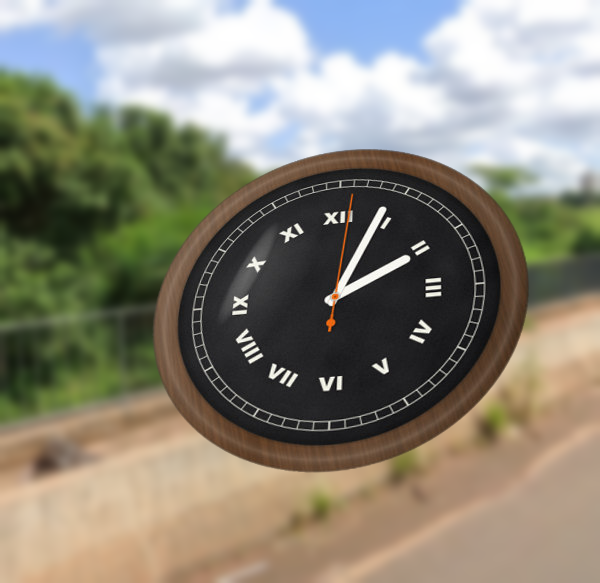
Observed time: 2:04:01
